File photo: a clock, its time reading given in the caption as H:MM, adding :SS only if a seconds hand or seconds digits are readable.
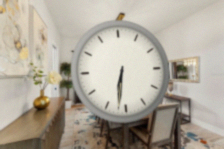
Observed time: 6:32
